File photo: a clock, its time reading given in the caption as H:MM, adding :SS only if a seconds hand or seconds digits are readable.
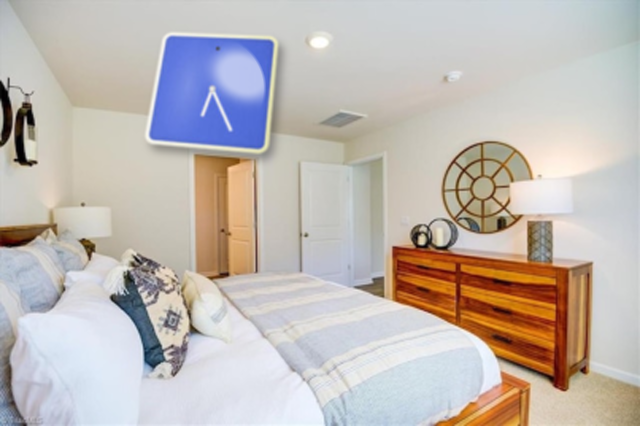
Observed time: 6:25
